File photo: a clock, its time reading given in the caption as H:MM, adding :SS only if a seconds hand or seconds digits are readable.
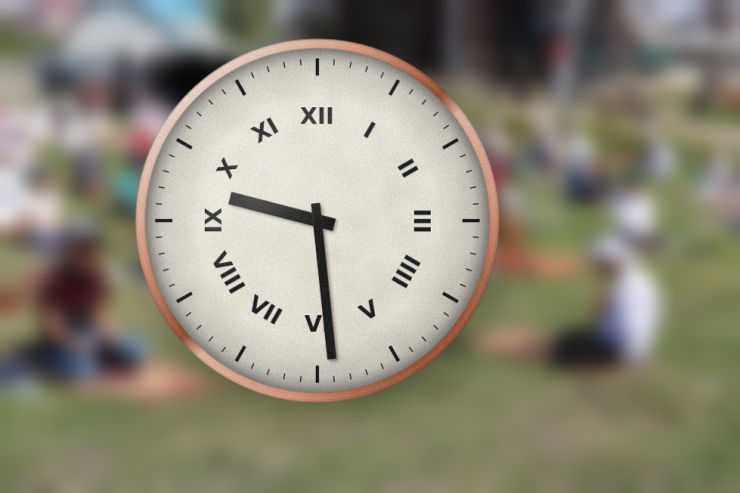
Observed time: 9:29
